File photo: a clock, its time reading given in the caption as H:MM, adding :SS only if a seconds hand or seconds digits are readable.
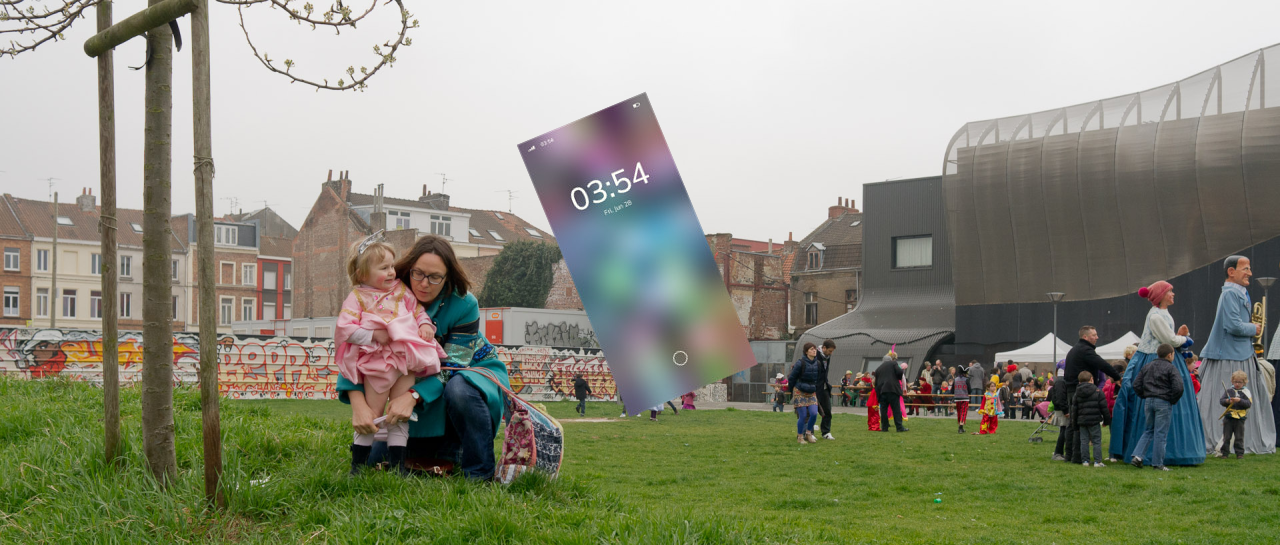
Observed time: 3:54
